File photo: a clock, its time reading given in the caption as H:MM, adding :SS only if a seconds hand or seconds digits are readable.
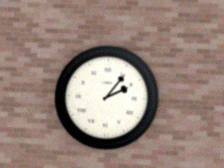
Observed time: 2:06
